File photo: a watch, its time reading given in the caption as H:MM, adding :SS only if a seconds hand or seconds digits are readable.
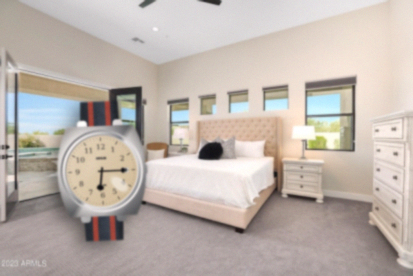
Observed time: 6:15
